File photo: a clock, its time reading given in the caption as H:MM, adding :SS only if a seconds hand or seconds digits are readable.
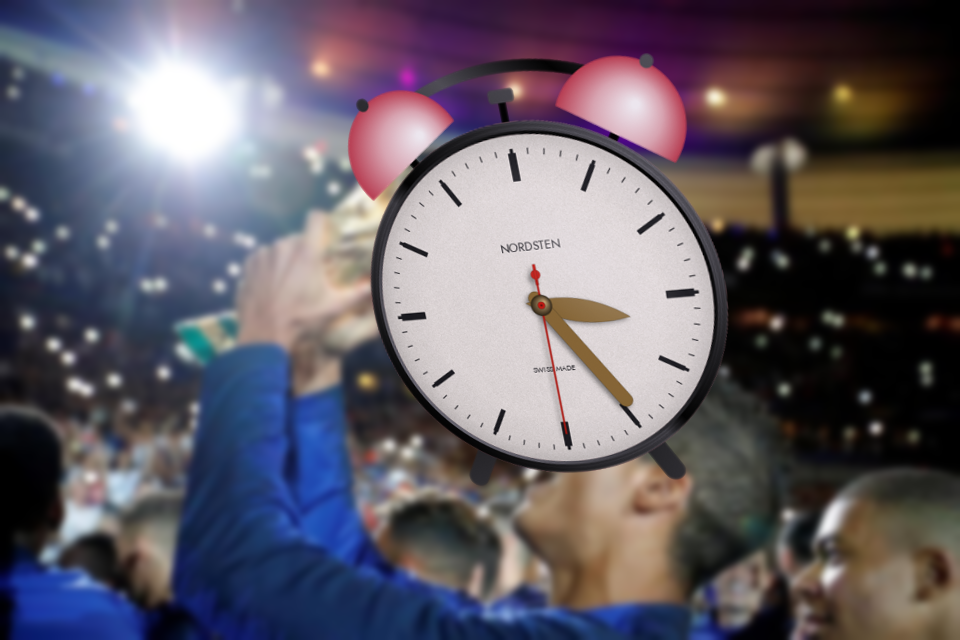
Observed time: 3:24:30
